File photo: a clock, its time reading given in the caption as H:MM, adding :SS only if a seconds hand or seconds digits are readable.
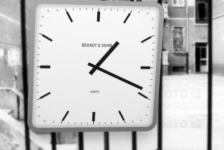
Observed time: 1:19
